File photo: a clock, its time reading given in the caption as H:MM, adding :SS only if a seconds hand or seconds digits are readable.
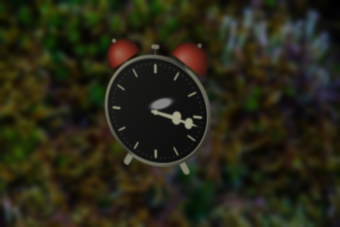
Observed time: 3:17
